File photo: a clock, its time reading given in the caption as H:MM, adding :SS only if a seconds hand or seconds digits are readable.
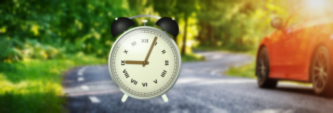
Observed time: 9:04
